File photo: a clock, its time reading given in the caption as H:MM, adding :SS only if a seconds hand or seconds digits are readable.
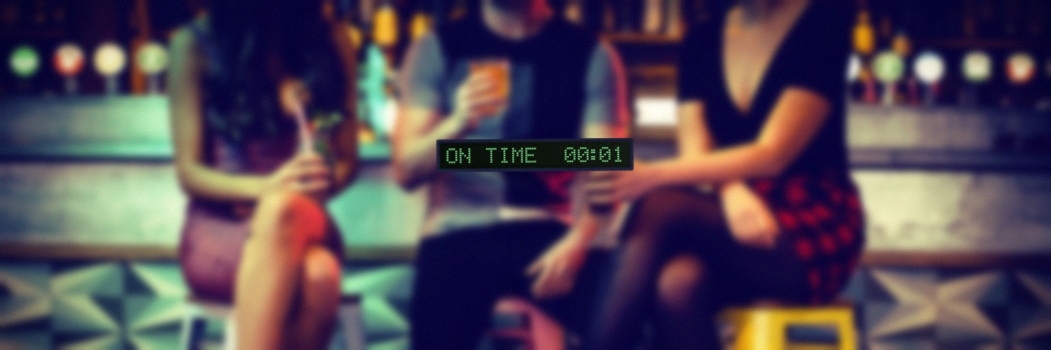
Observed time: 0:01
